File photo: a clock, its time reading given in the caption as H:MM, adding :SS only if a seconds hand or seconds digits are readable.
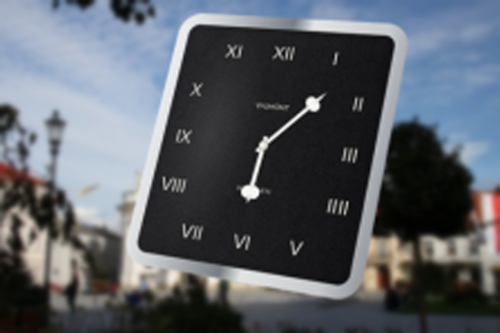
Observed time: 6:07
